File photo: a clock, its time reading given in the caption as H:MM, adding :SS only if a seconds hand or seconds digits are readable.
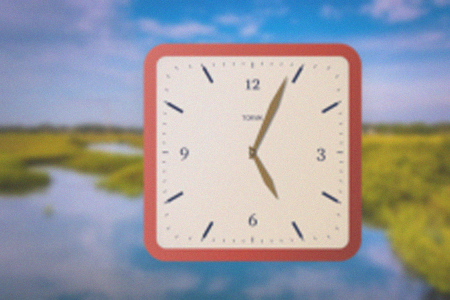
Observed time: 5:04
